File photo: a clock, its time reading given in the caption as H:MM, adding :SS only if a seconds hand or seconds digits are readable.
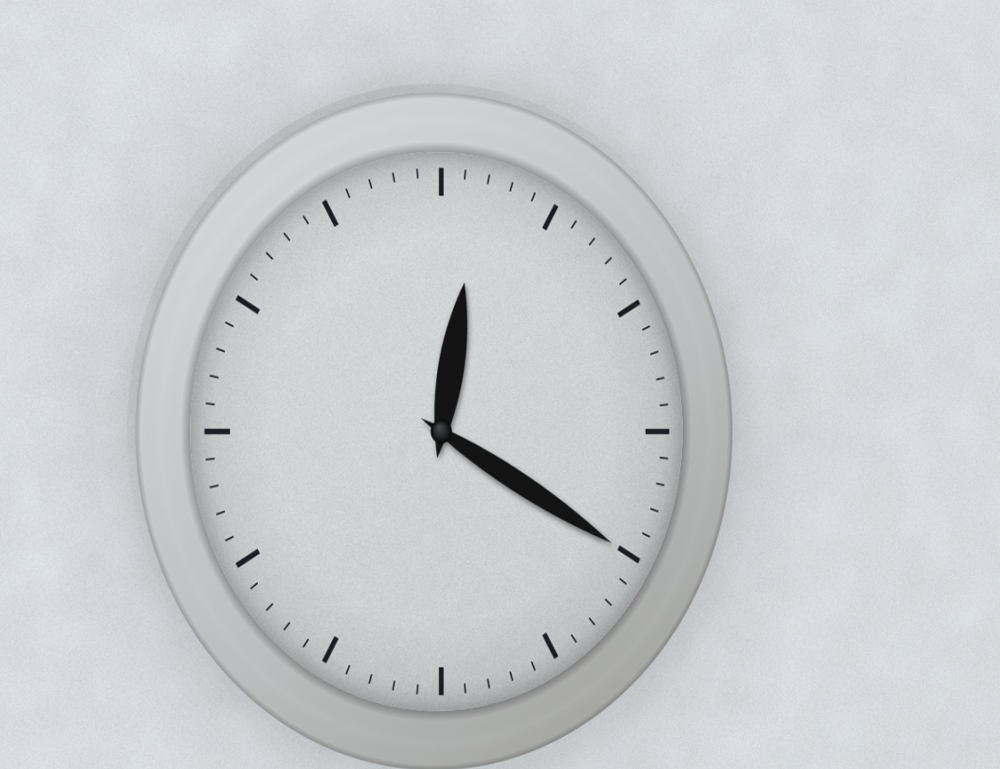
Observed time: 12:20
